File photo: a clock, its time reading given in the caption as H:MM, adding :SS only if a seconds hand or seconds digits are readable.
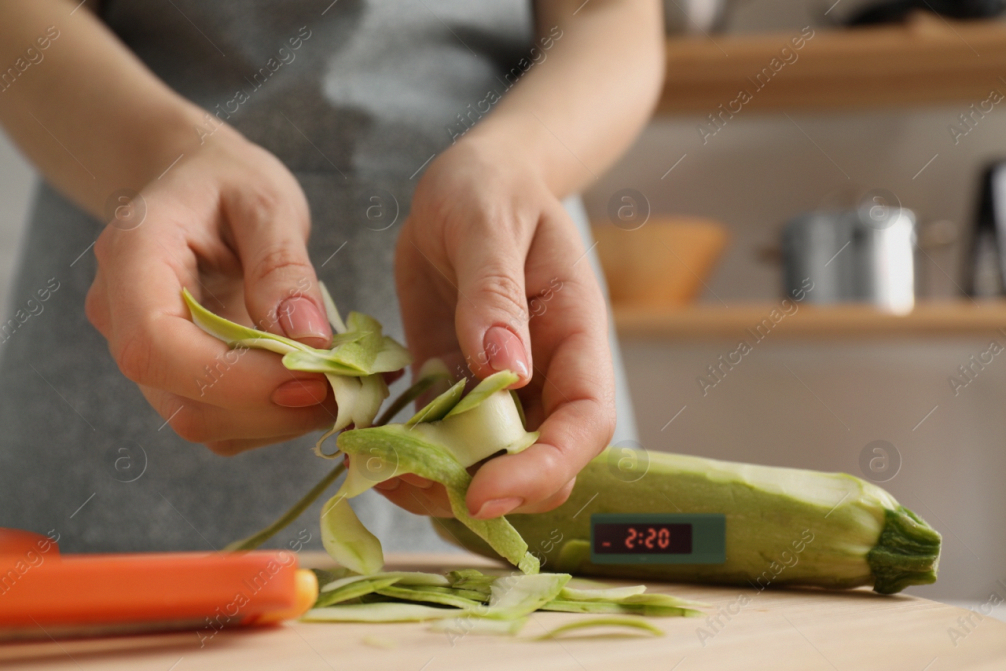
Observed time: 2:20
